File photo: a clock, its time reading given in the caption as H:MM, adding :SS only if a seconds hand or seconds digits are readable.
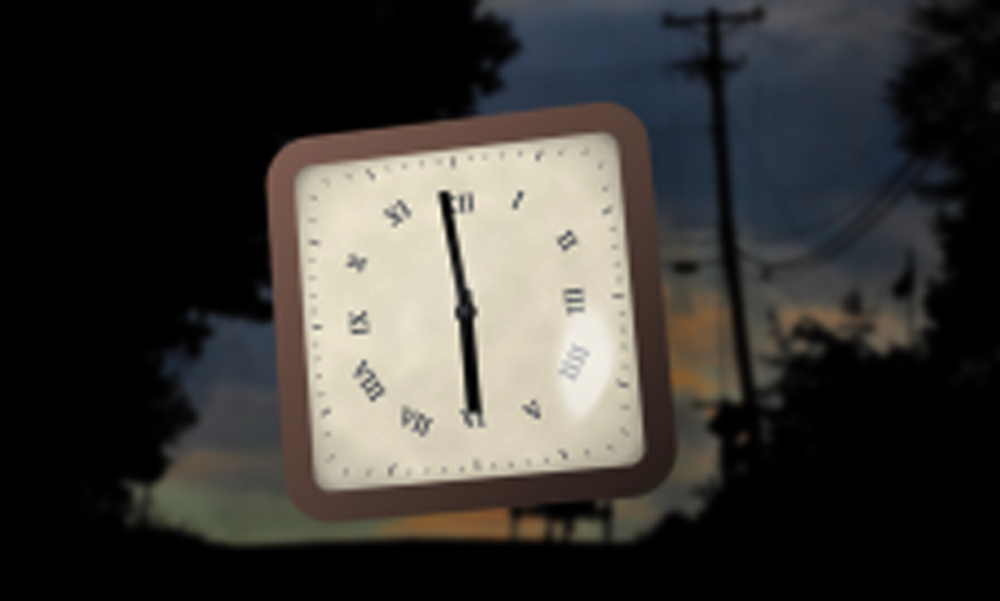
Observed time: 5:59
